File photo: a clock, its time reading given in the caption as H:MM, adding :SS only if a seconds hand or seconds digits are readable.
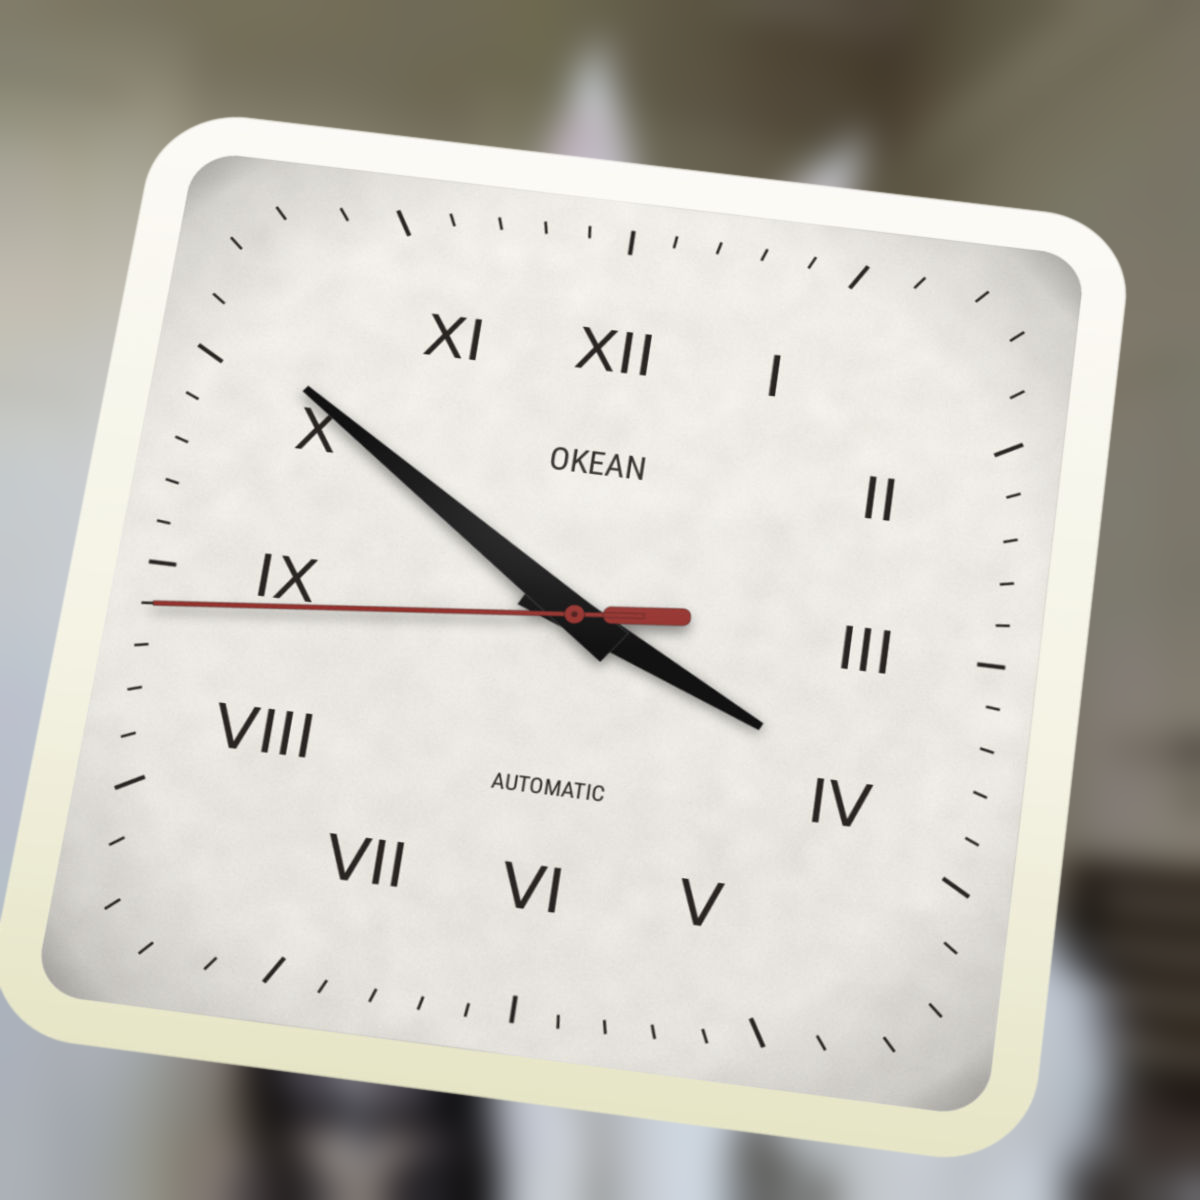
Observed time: 3:50:44
